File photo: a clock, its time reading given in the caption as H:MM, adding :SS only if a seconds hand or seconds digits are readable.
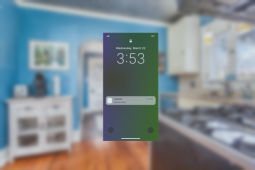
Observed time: 3:53
